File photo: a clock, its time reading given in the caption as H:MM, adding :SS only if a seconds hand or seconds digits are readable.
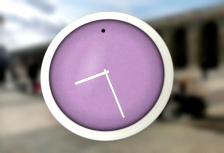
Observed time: 8:27
